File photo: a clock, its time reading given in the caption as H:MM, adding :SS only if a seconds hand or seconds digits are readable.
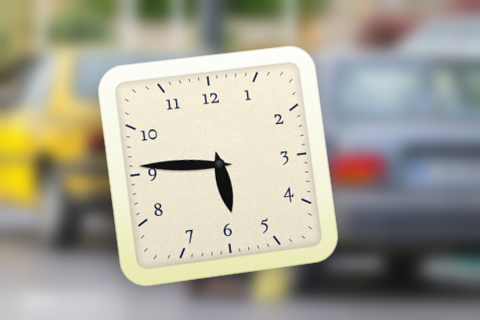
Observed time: 5:46
